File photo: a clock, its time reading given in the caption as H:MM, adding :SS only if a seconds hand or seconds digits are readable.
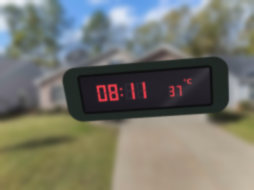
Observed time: 8:11
